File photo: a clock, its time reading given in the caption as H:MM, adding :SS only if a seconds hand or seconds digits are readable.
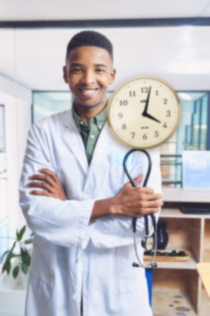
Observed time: 4:02
